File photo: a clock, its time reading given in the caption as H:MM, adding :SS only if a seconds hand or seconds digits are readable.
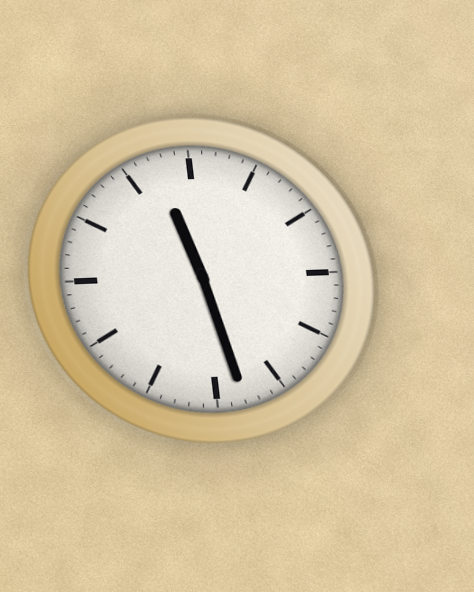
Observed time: 11:28
